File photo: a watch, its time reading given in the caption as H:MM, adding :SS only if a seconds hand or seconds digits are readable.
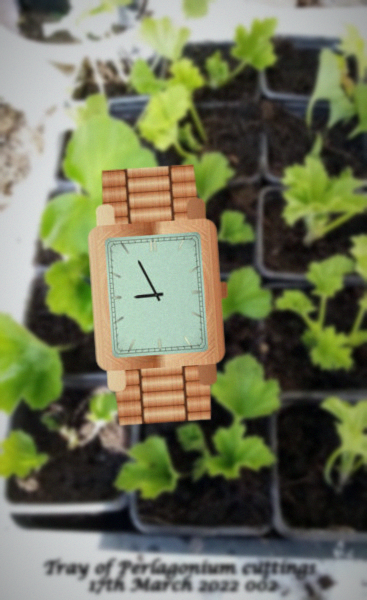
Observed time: 8:56
